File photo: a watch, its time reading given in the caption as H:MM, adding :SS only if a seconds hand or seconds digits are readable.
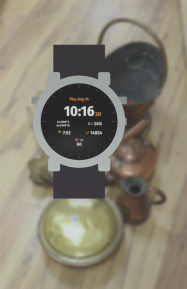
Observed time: 10:16
